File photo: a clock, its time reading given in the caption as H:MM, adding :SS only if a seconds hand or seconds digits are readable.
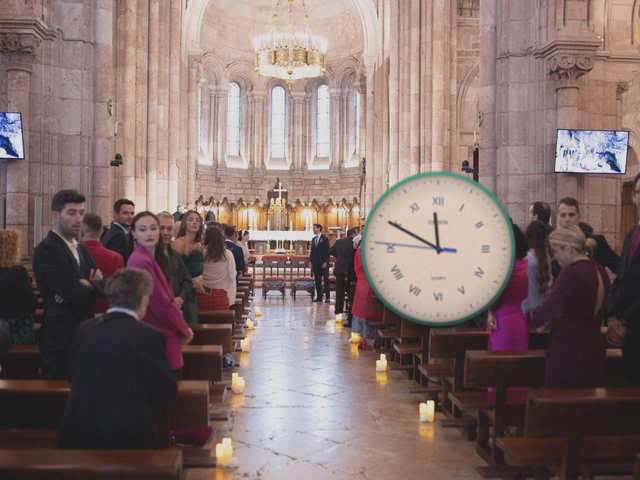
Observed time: 11:49:46
